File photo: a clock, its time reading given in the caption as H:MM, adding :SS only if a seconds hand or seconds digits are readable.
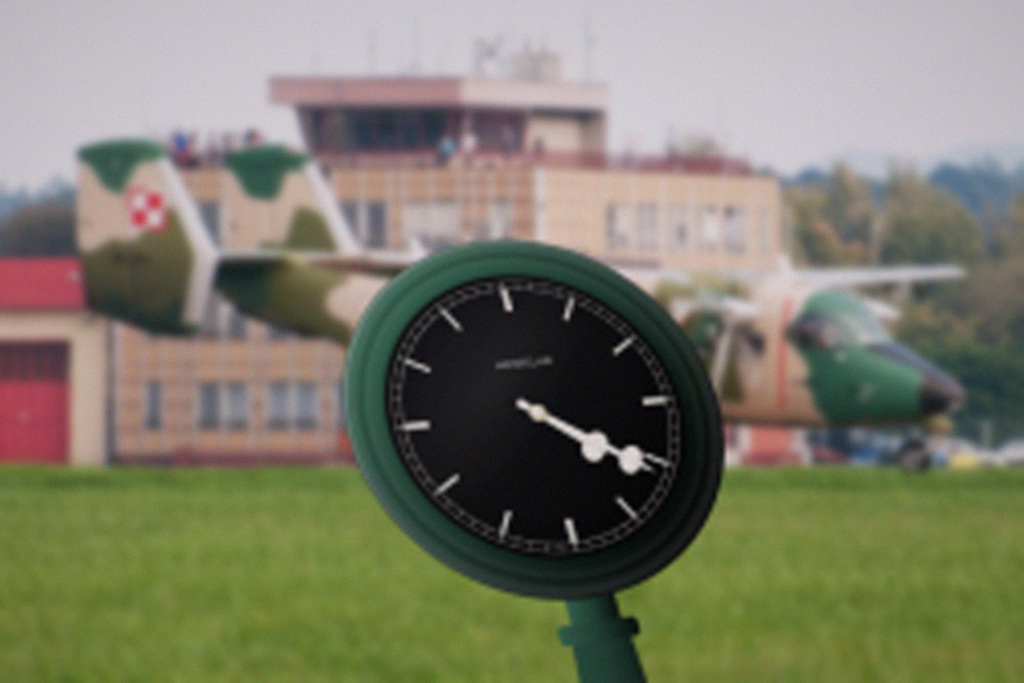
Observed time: 4:21
